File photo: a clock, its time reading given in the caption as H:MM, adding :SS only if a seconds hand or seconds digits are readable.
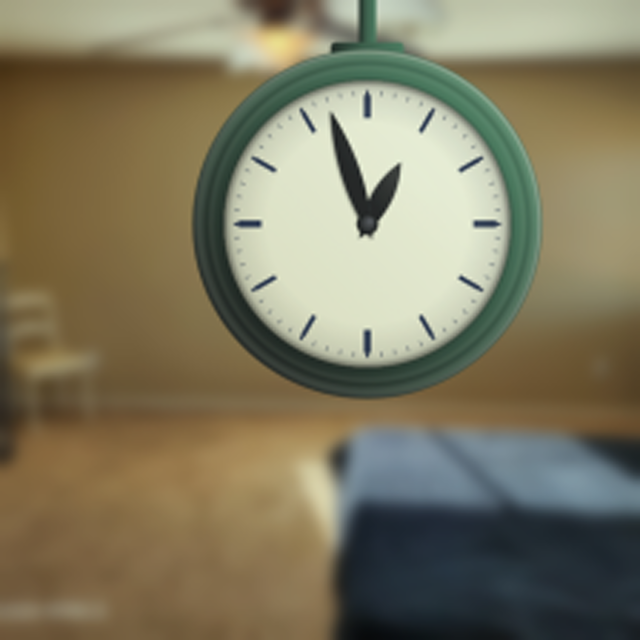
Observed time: 12:57
